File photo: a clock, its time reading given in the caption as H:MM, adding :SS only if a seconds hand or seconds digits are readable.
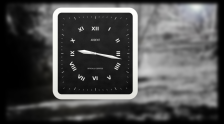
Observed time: 9:17
